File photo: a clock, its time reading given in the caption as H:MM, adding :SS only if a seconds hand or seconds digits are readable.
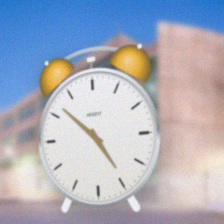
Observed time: 4:52
